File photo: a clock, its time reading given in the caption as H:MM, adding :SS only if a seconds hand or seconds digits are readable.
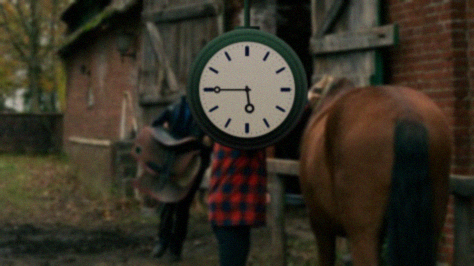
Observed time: 5:45
